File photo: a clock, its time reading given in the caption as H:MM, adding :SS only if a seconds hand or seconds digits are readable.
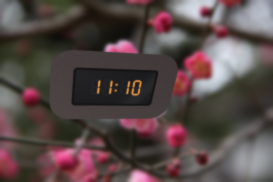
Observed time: 11:10
